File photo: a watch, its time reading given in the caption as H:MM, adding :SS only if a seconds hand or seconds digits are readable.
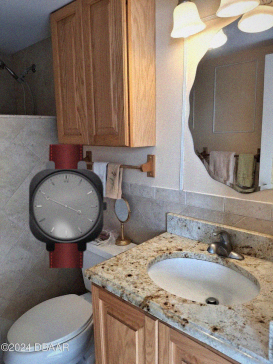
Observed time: 3:49
